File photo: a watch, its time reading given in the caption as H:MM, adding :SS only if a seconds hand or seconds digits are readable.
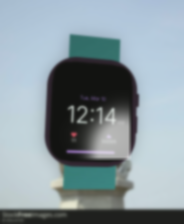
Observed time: 12:14
